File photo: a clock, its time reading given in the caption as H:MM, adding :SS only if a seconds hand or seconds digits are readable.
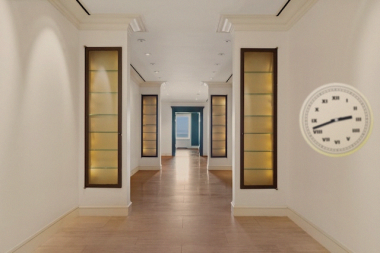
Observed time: 2:42
